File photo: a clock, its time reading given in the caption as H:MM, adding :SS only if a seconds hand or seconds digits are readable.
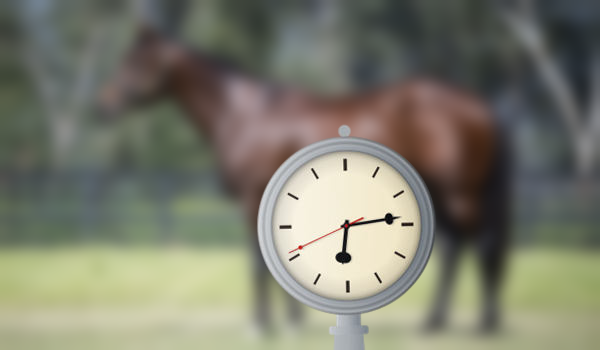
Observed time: 6:13:41
